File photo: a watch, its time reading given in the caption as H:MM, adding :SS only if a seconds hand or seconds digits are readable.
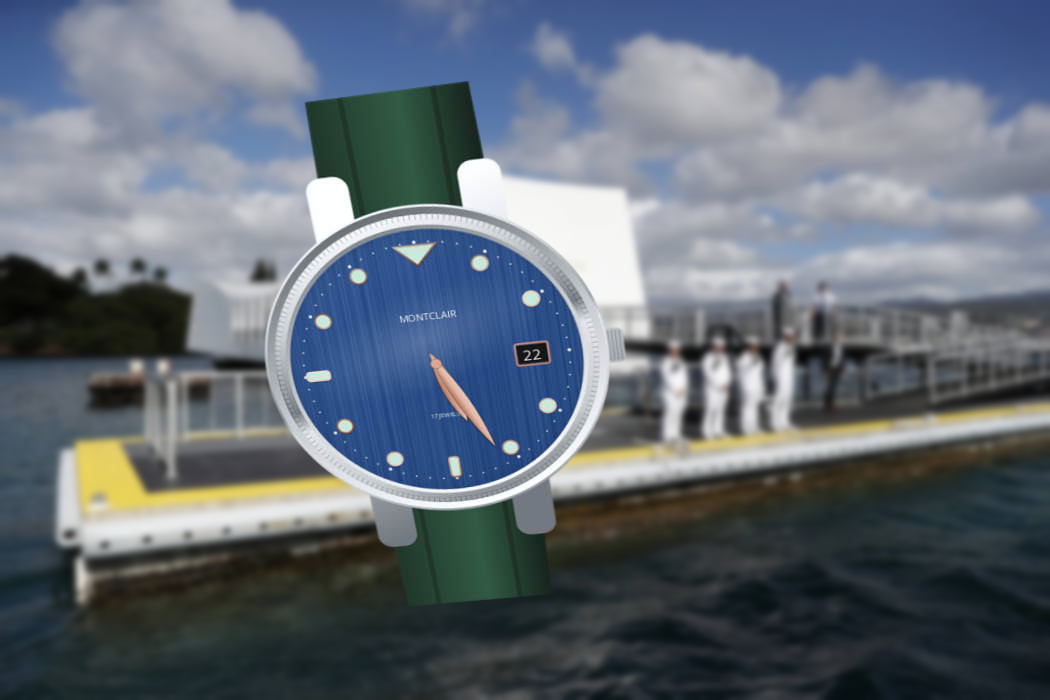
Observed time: 5:26
